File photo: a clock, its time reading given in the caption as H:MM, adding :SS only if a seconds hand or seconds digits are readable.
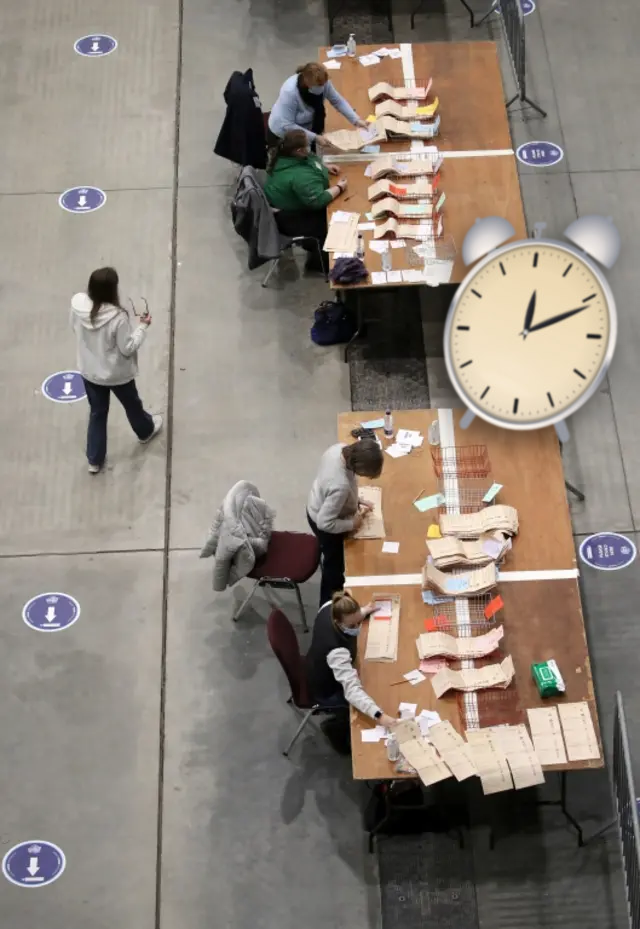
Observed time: 12:11
